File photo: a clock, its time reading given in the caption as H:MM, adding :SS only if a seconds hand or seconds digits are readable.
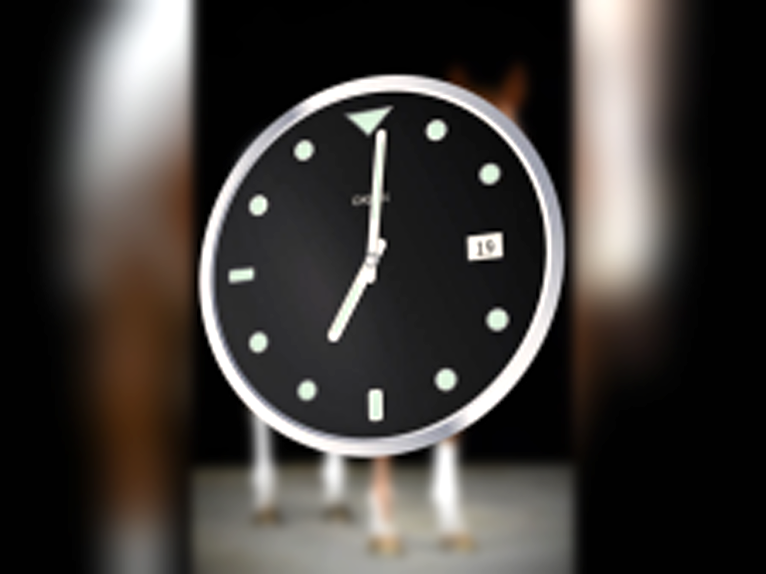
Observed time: 7:01
